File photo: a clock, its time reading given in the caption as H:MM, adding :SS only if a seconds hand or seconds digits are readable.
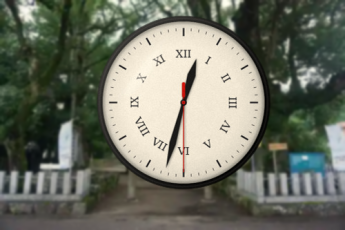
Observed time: 12:32:30
